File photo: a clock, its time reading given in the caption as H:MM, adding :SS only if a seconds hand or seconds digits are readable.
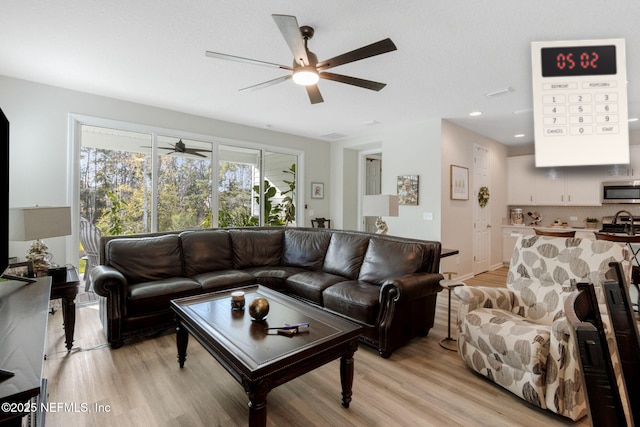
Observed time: 5:02
